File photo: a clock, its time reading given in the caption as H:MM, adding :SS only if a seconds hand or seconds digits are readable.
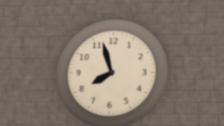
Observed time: 7:57
